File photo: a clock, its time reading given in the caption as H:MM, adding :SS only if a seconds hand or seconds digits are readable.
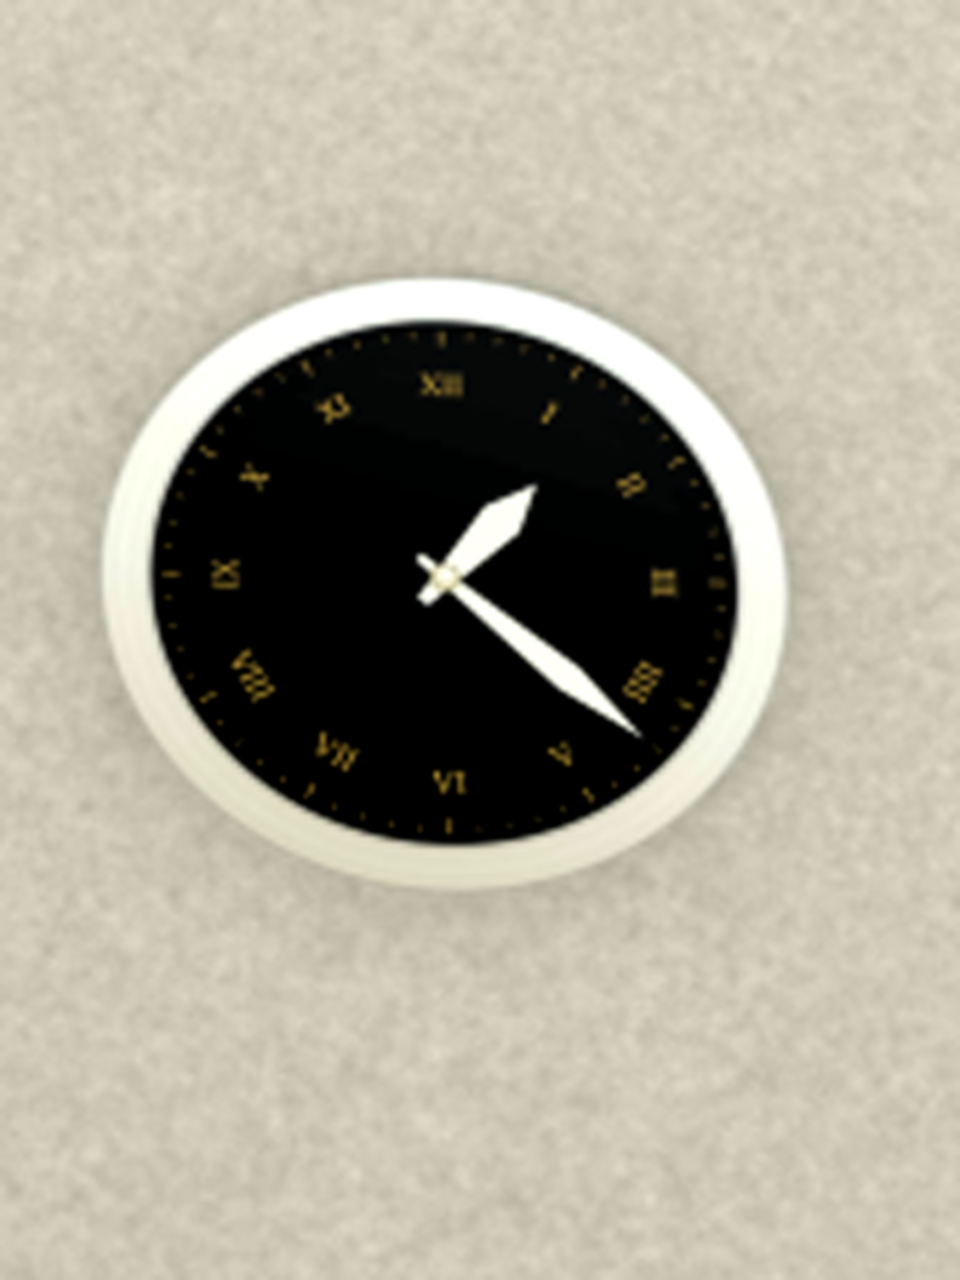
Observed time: 1:22
